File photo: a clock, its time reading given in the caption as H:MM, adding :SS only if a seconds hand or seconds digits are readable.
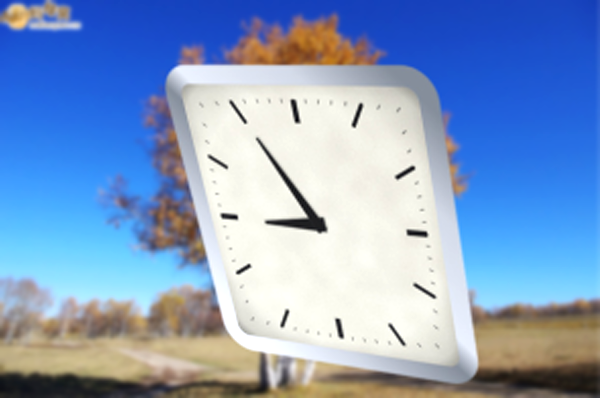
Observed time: 8:55
